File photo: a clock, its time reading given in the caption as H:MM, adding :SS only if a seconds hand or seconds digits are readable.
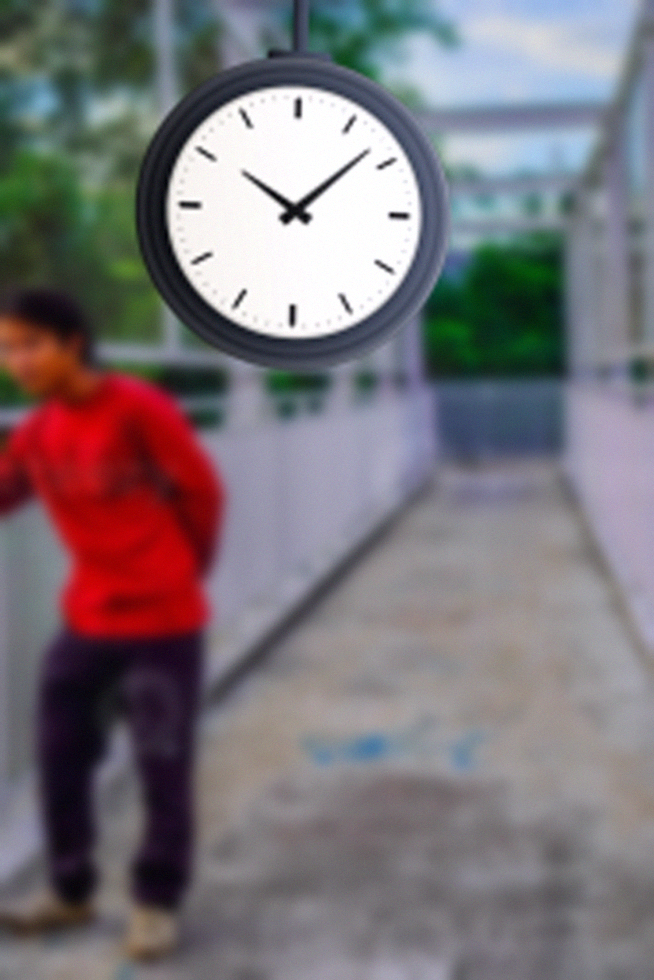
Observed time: 10:08
